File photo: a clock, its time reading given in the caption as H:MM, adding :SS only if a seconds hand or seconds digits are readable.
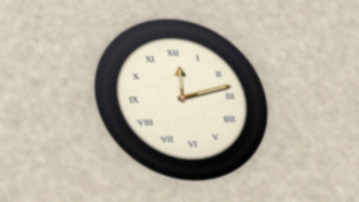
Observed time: 12:13
